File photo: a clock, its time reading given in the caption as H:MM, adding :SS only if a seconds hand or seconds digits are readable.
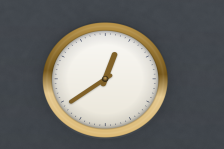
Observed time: 12:39
